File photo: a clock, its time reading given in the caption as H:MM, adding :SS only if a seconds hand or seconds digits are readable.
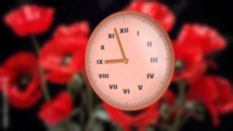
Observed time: 8:57
